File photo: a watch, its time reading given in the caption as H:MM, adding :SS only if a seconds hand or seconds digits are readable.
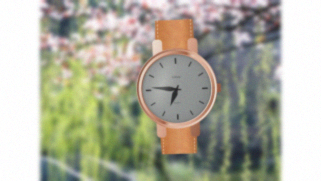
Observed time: 6:46
